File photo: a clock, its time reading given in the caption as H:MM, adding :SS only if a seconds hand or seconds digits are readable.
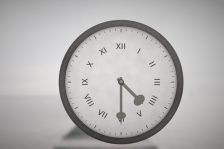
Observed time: 4:30
